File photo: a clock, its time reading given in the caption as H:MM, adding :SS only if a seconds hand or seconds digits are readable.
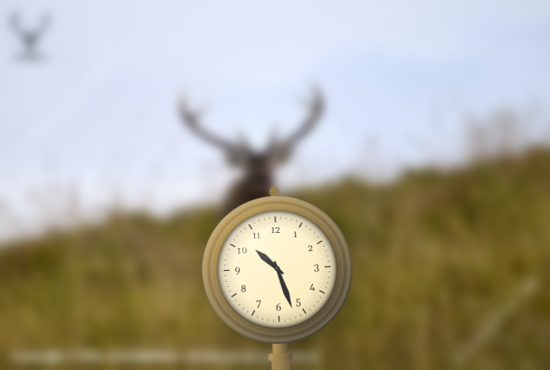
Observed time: 10:27
